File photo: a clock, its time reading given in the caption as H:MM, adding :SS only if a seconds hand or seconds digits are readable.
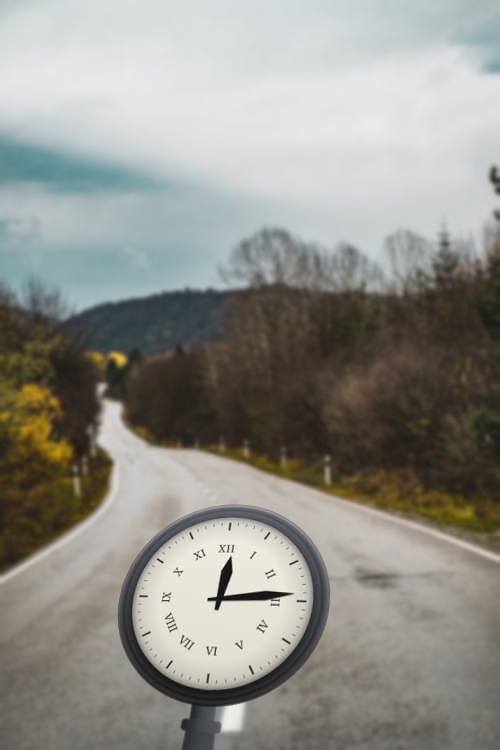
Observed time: 12:14
